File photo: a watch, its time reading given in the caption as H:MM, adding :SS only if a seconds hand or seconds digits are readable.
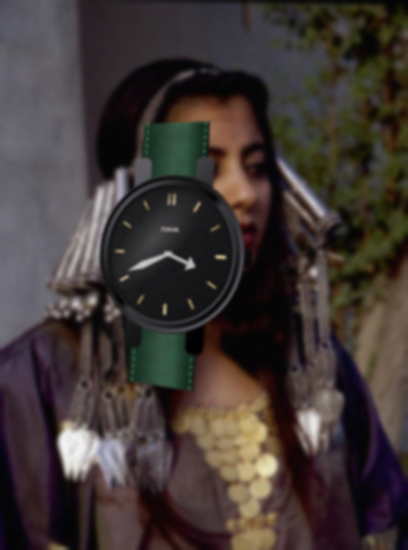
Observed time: 3:41
